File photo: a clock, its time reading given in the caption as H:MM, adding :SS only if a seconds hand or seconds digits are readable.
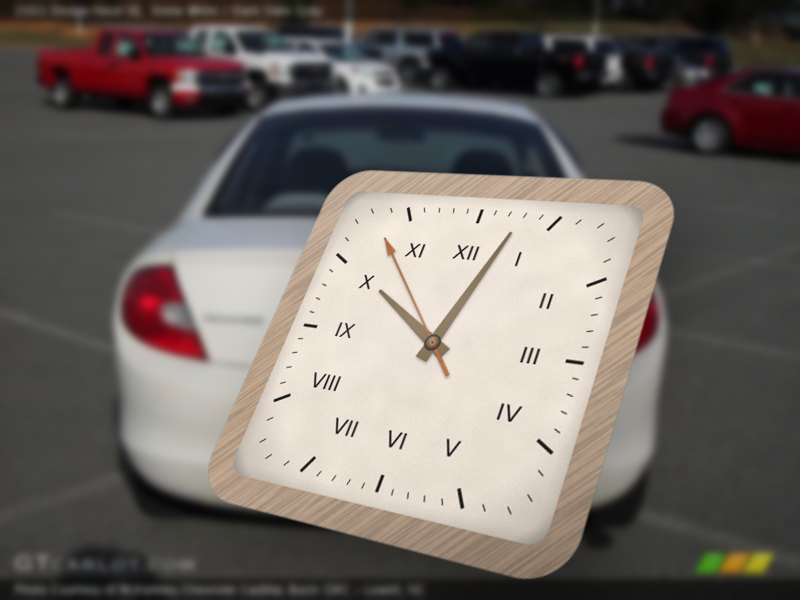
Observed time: 10:02:53
